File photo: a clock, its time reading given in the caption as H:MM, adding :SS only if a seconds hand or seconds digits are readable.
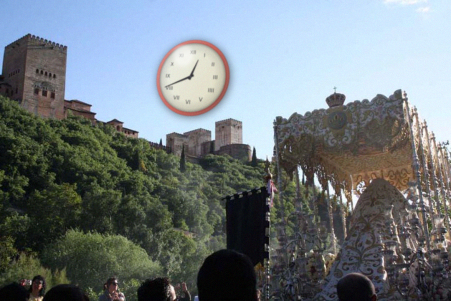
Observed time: 12:41
